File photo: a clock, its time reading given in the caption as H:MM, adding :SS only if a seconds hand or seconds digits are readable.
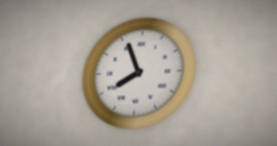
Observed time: 7:56
